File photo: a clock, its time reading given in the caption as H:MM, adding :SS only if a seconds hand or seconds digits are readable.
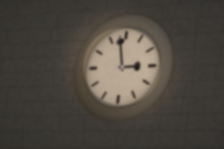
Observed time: 2:58
